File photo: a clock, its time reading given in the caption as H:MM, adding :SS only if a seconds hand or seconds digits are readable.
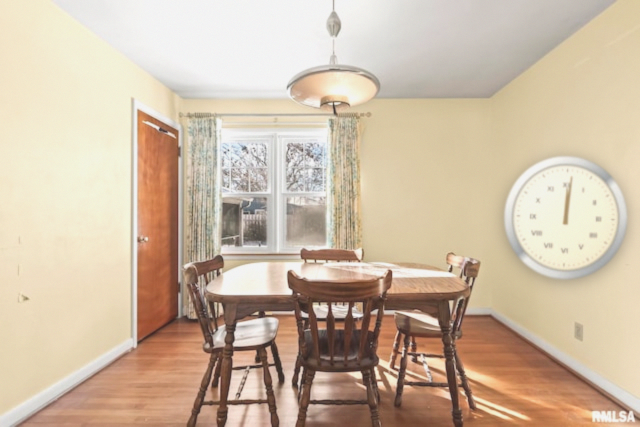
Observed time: 12:01
